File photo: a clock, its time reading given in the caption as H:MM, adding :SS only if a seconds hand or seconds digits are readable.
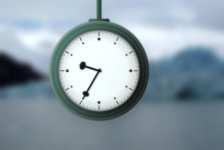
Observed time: 9:35
